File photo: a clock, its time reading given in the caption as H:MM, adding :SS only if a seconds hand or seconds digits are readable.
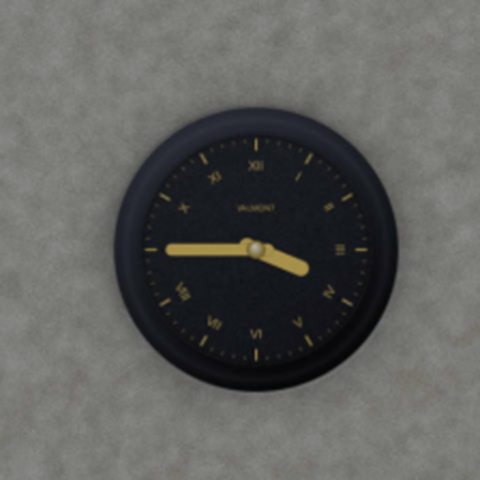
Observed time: 3:45
